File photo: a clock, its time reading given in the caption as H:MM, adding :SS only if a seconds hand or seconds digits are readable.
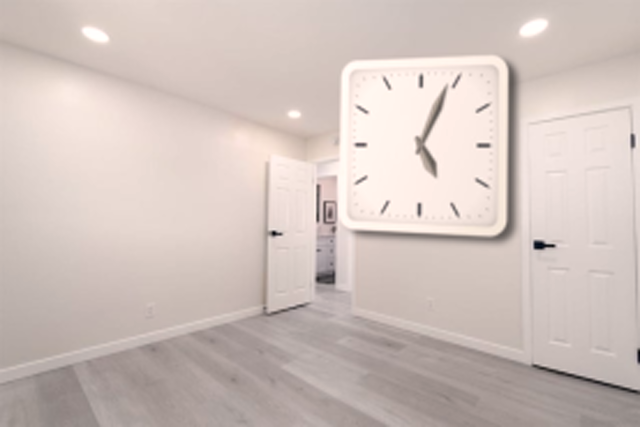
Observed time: 5:04
